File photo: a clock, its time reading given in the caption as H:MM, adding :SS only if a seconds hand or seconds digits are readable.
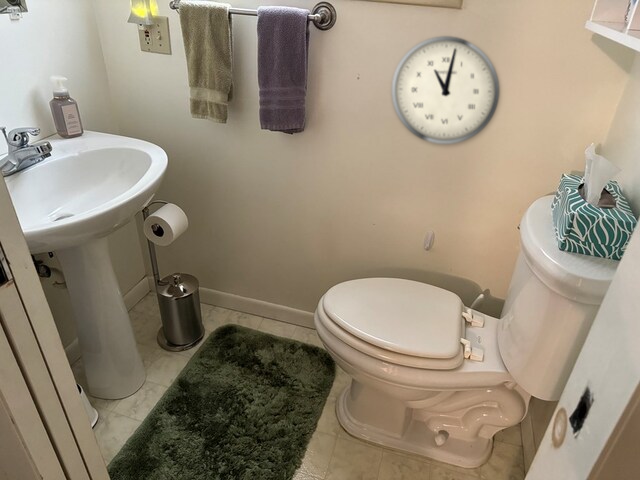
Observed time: 11:02
